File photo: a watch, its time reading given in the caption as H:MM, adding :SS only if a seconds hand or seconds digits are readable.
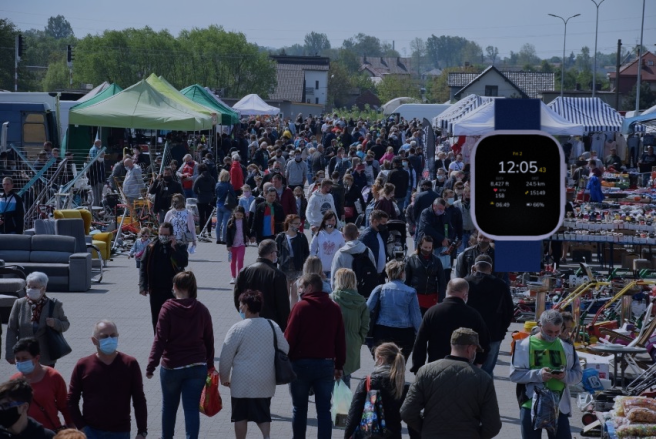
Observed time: 12:05
